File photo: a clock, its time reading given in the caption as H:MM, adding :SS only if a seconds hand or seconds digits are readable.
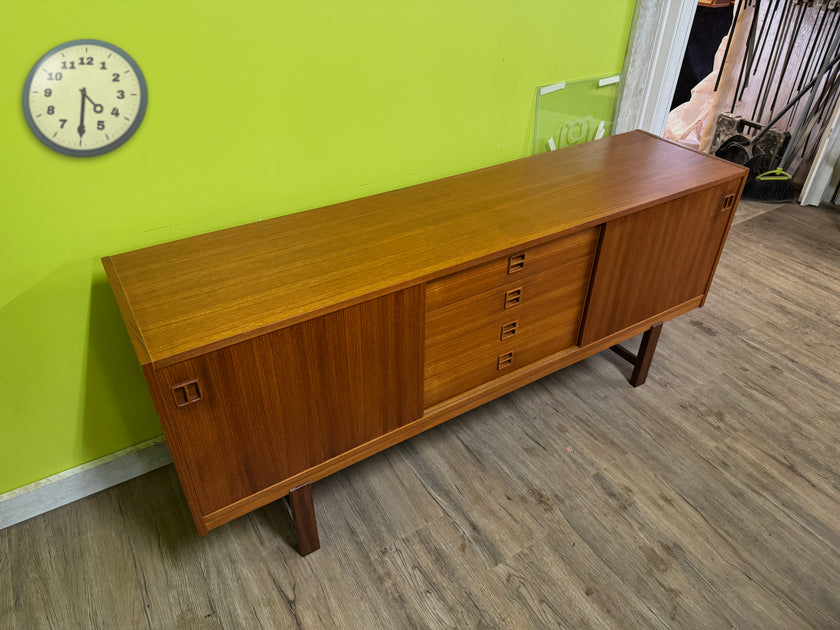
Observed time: 4:30
